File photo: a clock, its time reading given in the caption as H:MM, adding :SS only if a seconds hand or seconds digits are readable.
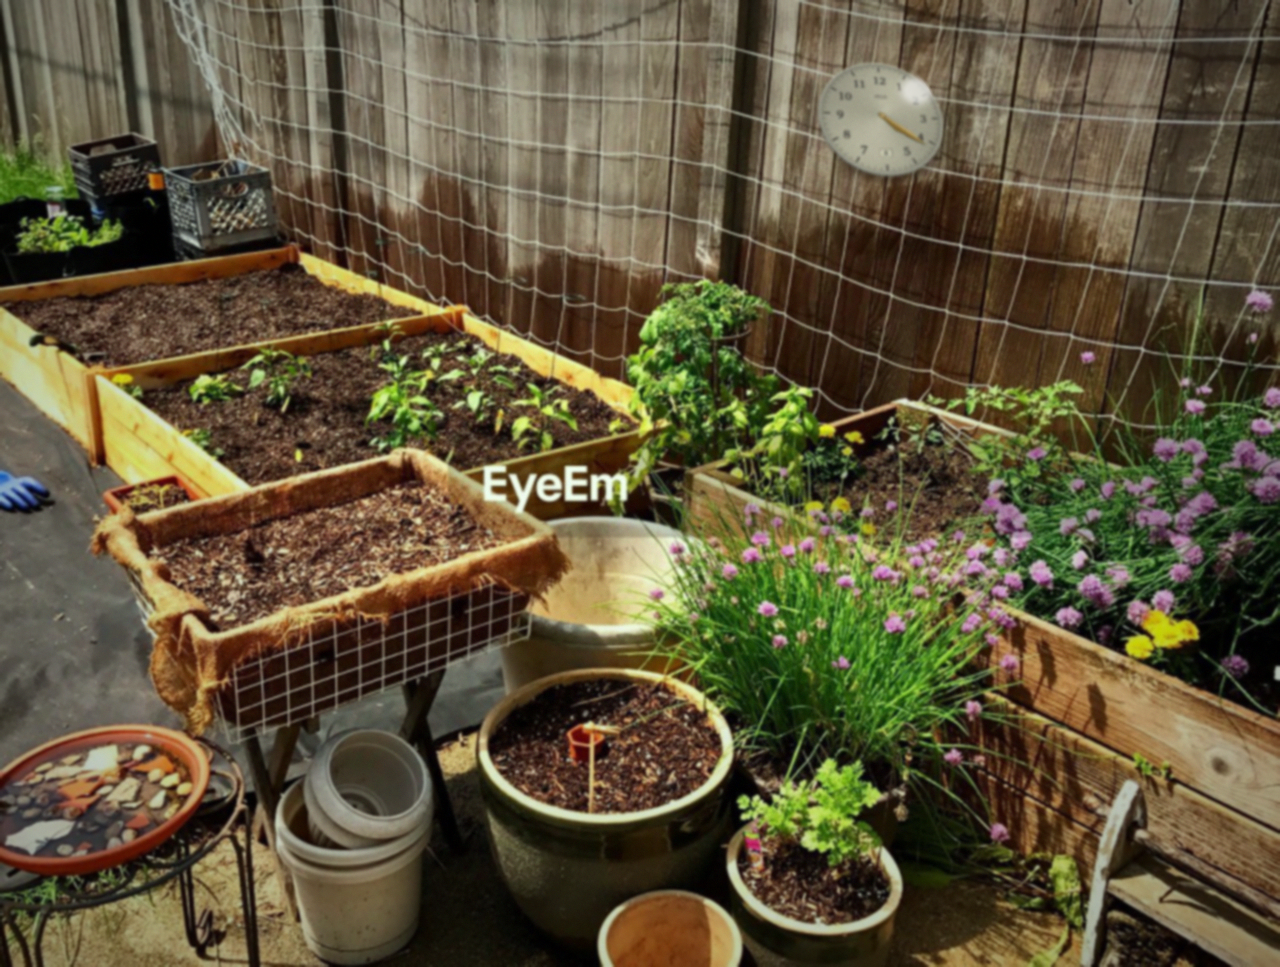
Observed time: 4:21
